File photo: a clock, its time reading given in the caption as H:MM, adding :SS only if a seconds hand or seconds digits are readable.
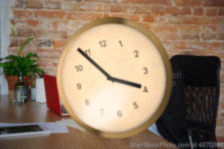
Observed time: 3:54
